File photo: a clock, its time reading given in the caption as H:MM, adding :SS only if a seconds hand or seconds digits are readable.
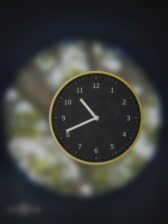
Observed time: 10:41
